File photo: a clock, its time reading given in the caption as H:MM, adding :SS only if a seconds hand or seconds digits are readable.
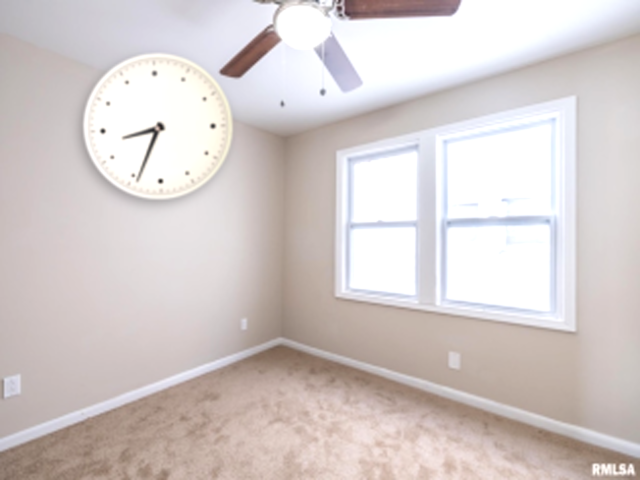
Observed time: 8:34
